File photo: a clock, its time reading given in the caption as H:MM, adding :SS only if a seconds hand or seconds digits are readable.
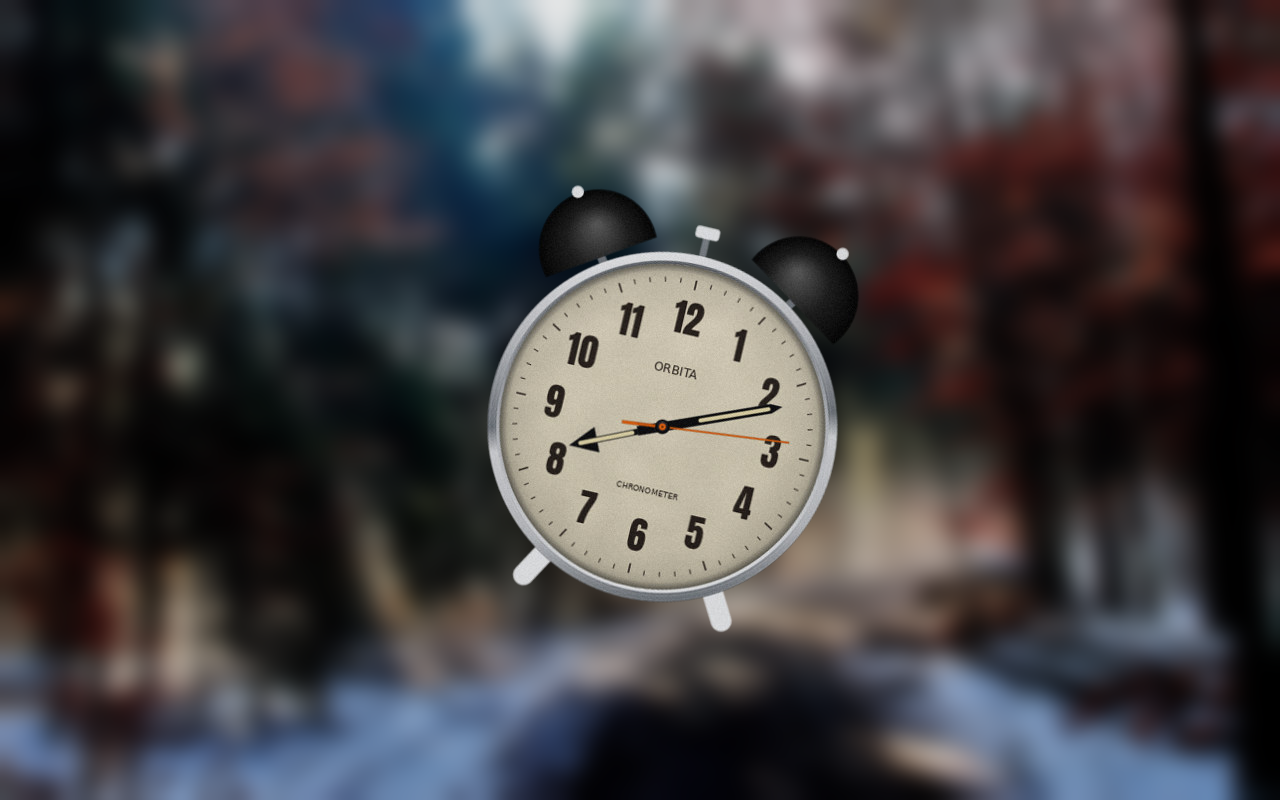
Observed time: 8:11:14
